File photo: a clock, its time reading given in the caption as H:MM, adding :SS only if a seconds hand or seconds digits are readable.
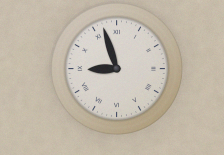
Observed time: 8:57
